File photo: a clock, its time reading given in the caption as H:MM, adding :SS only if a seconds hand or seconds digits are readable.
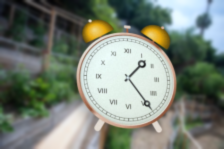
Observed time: 1:24
